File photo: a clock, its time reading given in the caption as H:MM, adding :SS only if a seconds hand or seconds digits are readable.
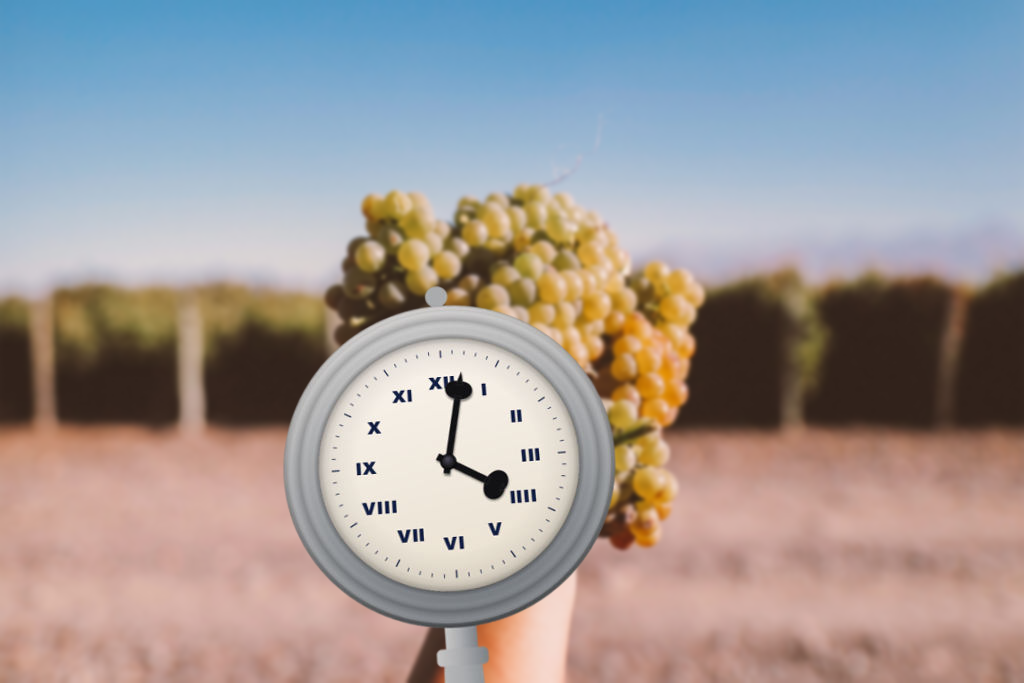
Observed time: 4:02
